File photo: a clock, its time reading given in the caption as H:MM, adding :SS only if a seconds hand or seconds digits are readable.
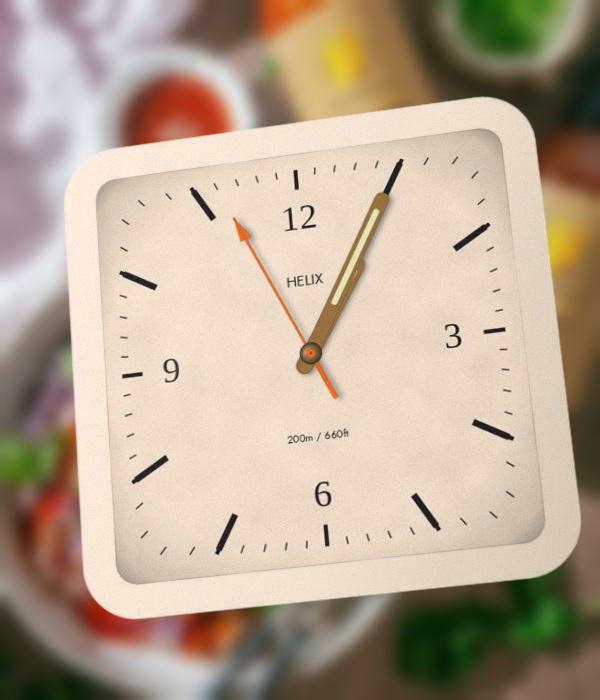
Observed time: 1:04:56
